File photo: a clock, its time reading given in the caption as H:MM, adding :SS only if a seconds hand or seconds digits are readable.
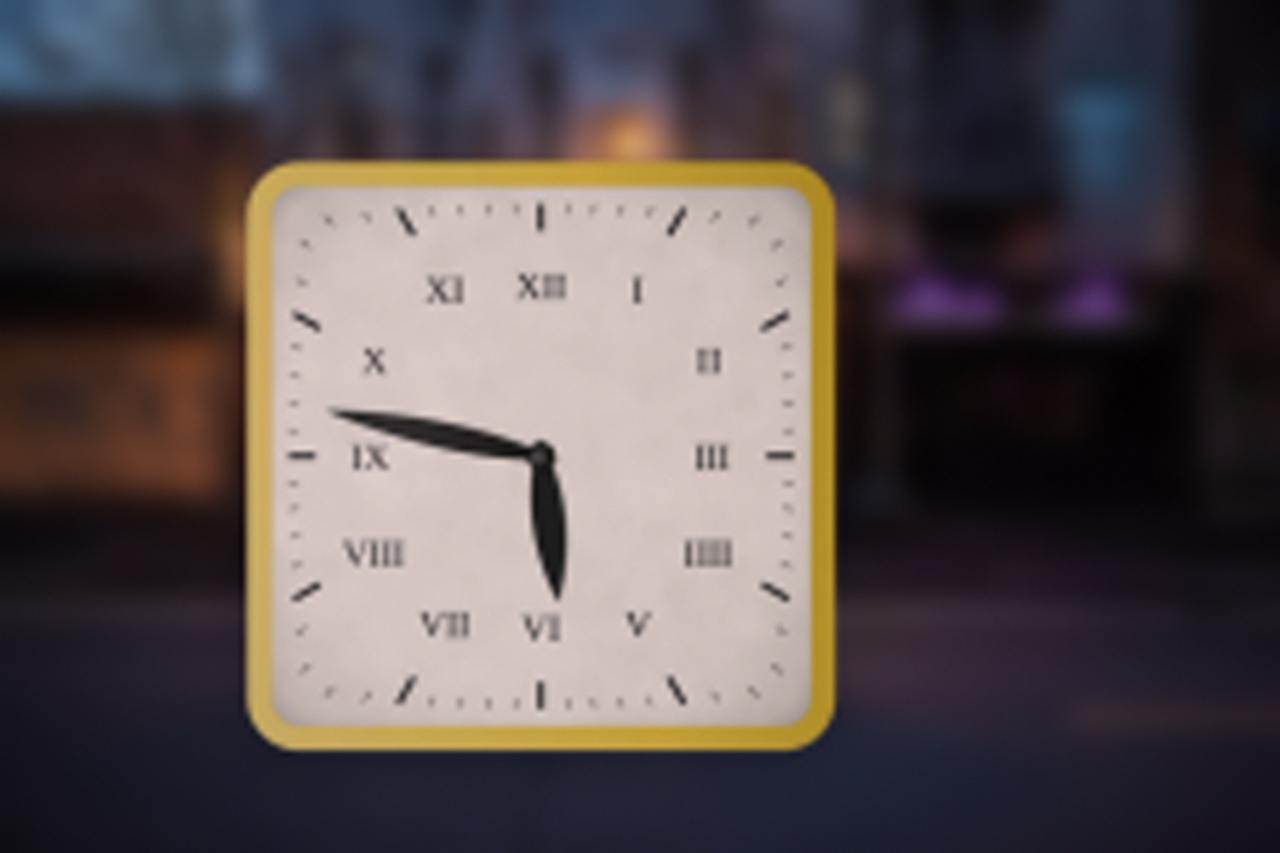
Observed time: 5:47
